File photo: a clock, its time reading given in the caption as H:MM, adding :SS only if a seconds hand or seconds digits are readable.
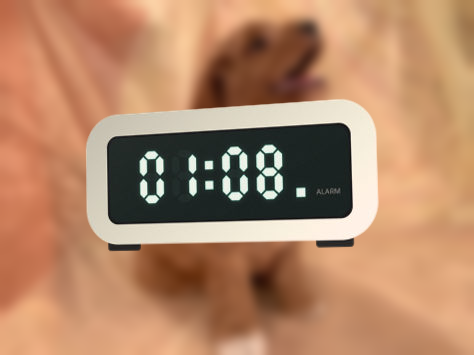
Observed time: 1:08
